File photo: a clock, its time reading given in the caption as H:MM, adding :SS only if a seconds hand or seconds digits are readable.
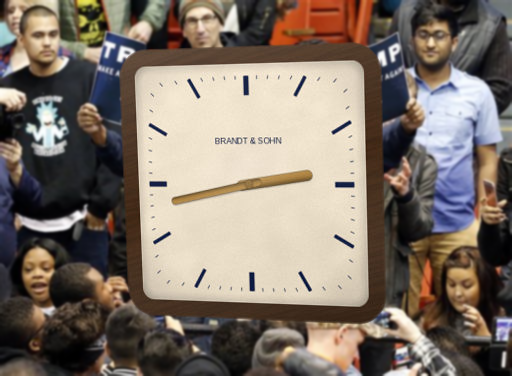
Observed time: 2:43
